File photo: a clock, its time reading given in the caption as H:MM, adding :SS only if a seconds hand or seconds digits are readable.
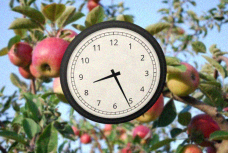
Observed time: 8:26
